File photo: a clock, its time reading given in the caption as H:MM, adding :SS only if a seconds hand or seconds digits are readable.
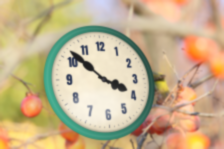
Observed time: 3:52
